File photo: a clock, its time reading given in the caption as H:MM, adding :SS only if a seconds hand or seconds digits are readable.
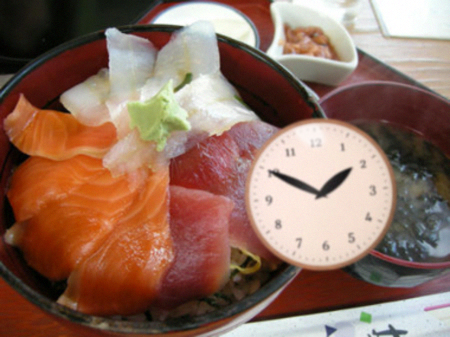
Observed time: 1:50
